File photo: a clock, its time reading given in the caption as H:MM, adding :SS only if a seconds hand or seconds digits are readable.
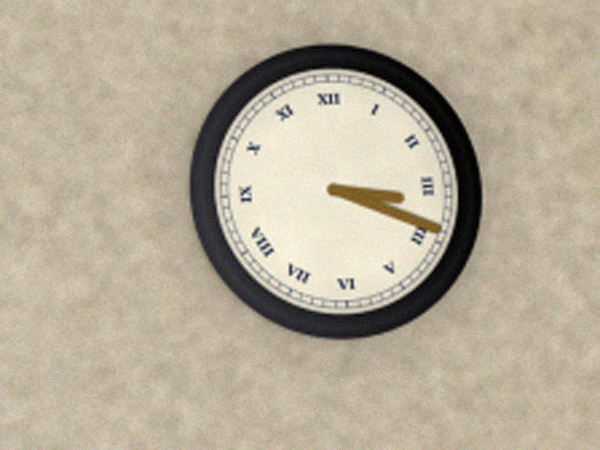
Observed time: 3:19
